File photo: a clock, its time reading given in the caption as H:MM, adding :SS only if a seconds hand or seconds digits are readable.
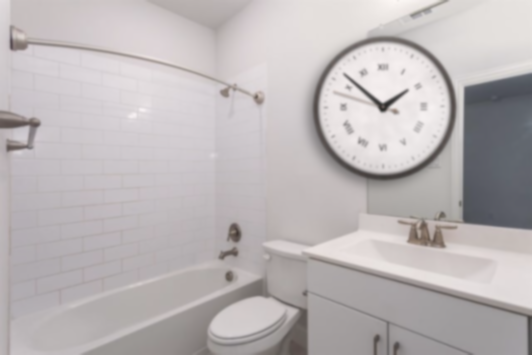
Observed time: 1:51:48
